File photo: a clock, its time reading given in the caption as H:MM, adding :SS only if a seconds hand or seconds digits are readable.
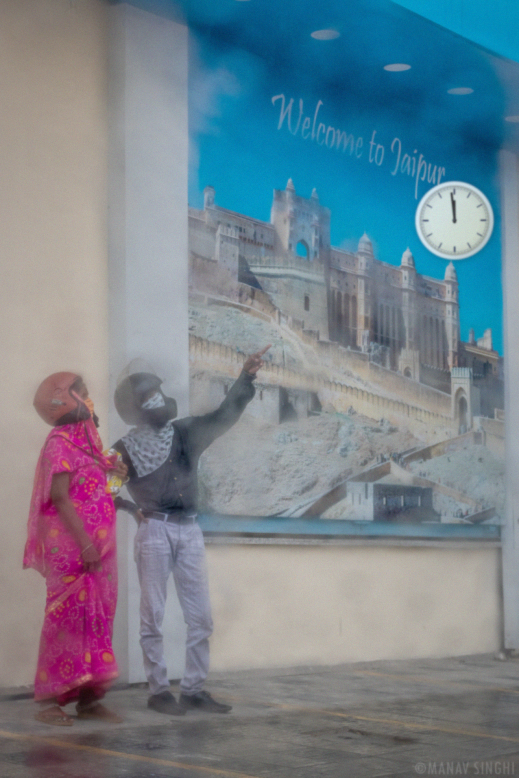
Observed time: 11:59
